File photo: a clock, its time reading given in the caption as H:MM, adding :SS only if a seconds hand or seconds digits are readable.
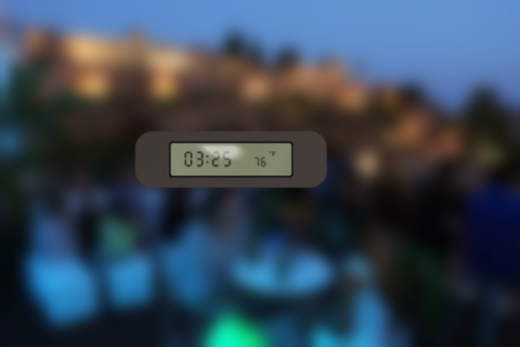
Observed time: 3:25
